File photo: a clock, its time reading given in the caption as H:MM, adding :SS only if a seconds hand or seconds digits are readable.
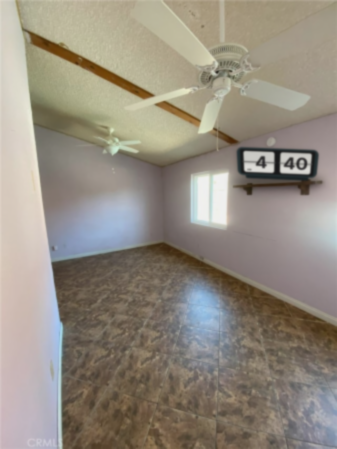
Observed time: 4:40
